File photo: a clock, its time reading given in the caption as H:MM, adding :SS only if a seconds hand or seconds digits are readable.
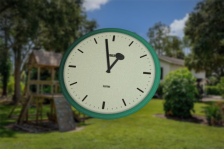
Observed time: 12:58
